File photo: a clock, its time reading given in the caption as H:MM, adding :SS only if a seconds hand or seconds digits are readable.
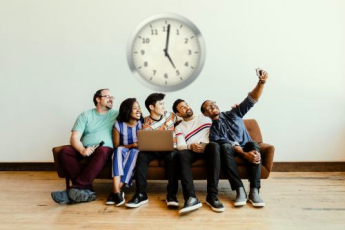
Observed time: 5:01
